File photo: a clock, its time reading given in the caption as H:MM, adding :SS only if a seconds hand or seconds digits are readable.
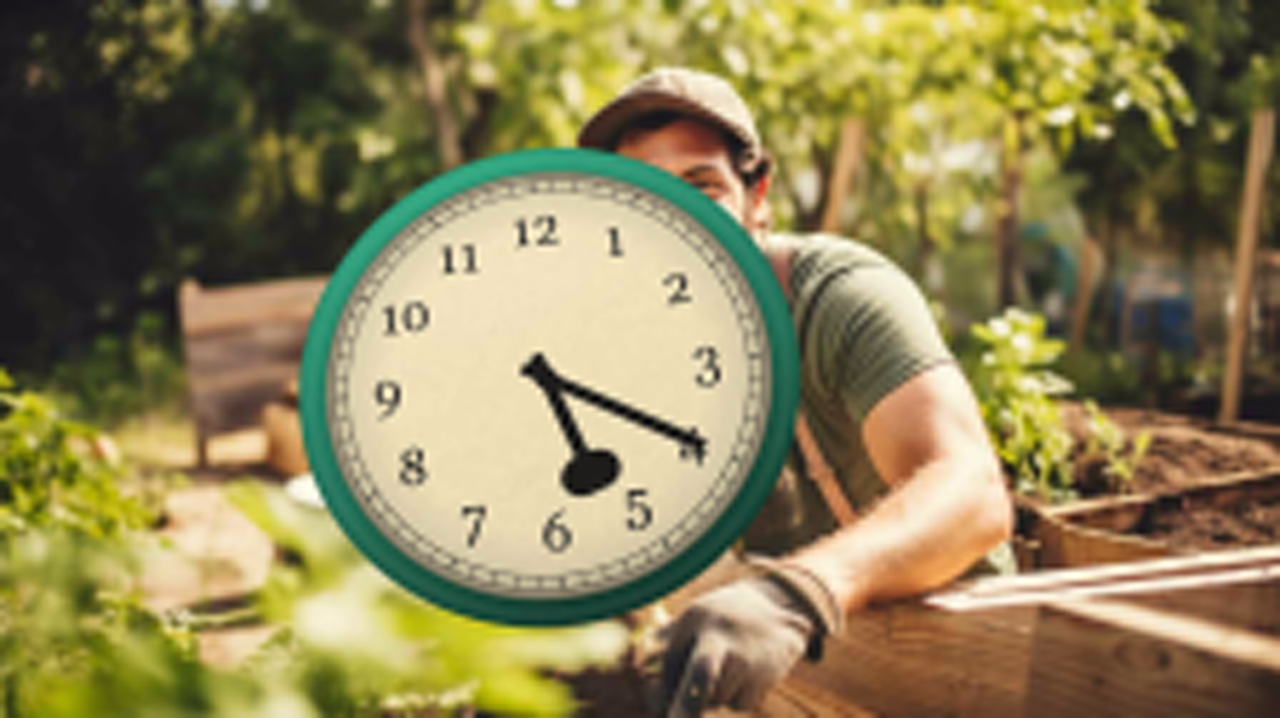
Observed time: 5:20
